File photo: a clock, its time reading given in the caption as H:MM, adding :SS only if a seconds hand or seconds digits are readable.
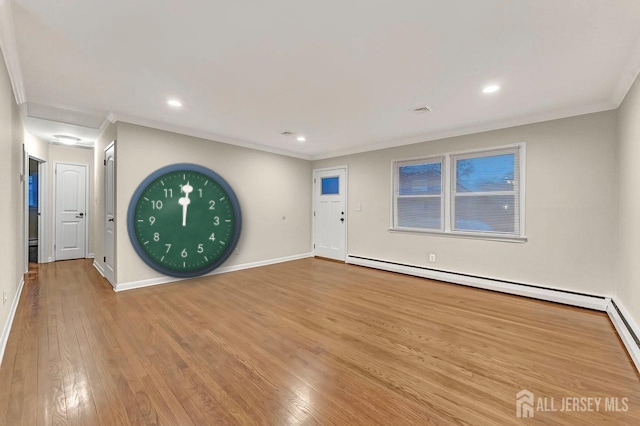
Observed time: 12:01
